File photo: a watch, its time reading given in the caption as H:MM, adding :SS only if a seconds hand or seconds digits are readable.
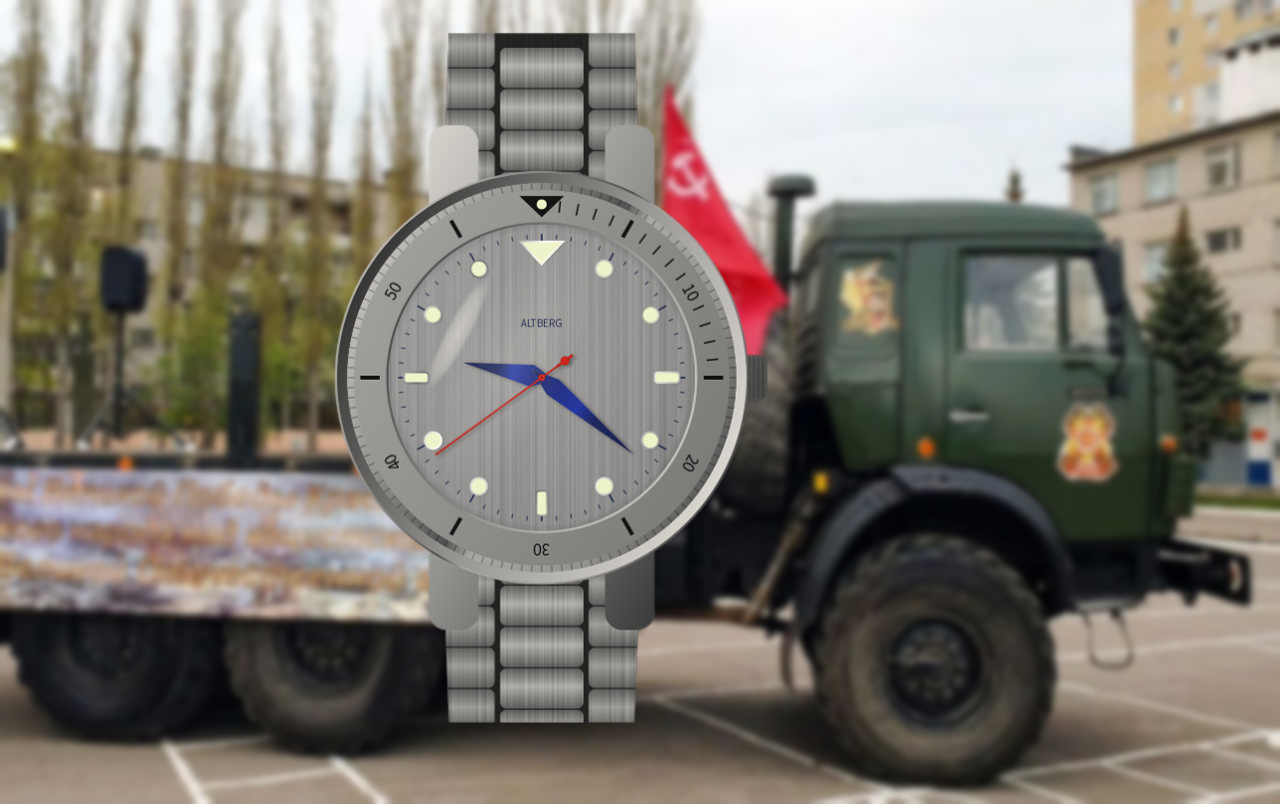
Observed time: 9:21:39
